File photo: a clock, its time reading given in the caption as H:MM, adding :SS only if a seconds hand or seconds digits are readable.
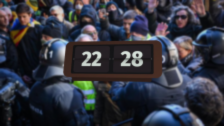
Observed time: 22:28
